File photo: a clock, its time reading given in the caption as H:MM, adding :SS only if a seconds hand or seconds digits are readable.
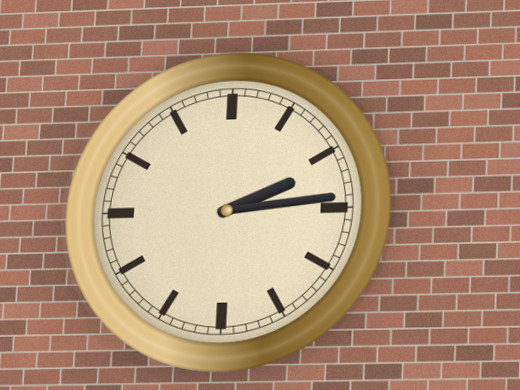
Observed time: 2:14
